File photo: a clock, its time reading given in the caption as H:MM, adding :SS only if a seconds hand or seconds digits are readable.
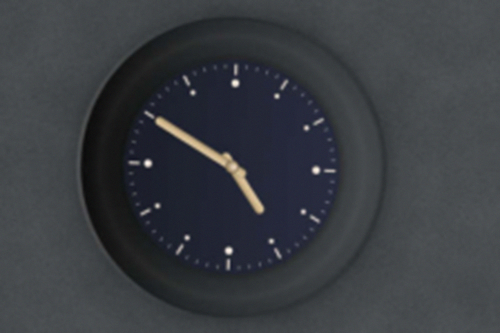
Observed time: 4:50
